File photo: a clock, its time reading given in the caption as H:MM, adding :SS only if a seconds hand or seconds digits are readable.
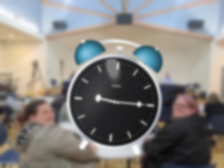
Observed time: 9:15
